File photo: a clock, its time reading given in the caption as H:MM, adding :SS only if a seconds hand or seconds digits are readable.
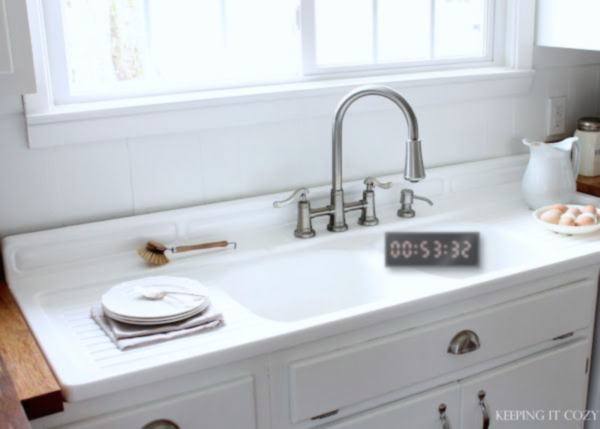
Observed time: 0:53:32
